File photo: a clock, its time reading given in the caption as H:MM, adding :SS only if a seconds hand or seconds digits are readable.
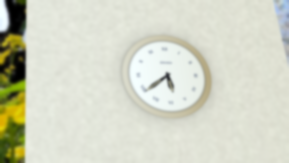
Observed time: 5:39
